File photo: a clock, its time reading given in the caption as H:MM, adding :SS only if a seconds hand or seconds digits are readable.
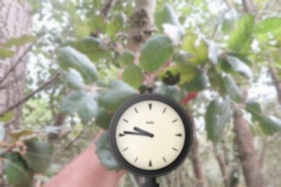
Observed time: 9:46
